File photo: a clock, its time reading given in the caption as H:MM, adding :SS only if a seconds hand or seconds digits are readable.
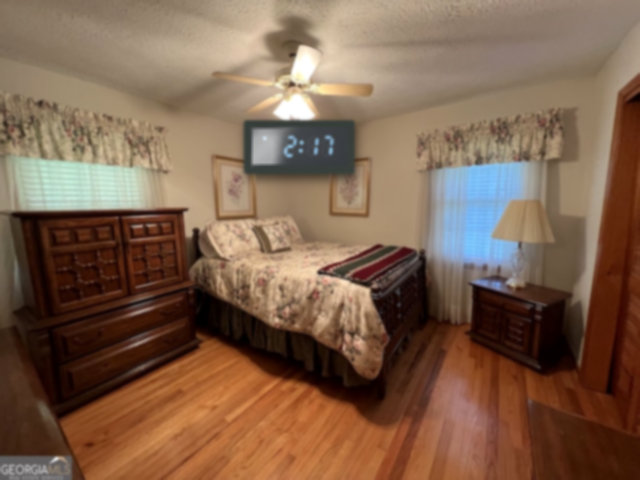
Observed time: 2:17
